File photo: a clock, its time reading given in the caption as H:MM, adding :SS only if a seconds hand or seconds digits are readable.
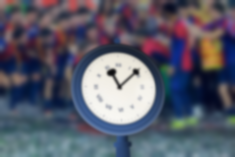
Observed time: 11:08
